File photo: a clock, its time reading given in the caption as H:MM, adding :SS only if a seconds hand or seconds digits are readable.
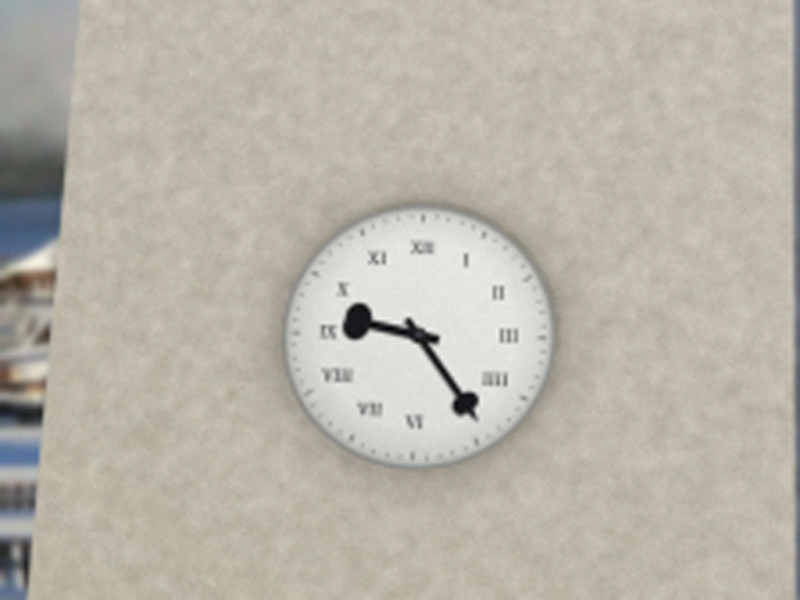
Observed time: 9:24
